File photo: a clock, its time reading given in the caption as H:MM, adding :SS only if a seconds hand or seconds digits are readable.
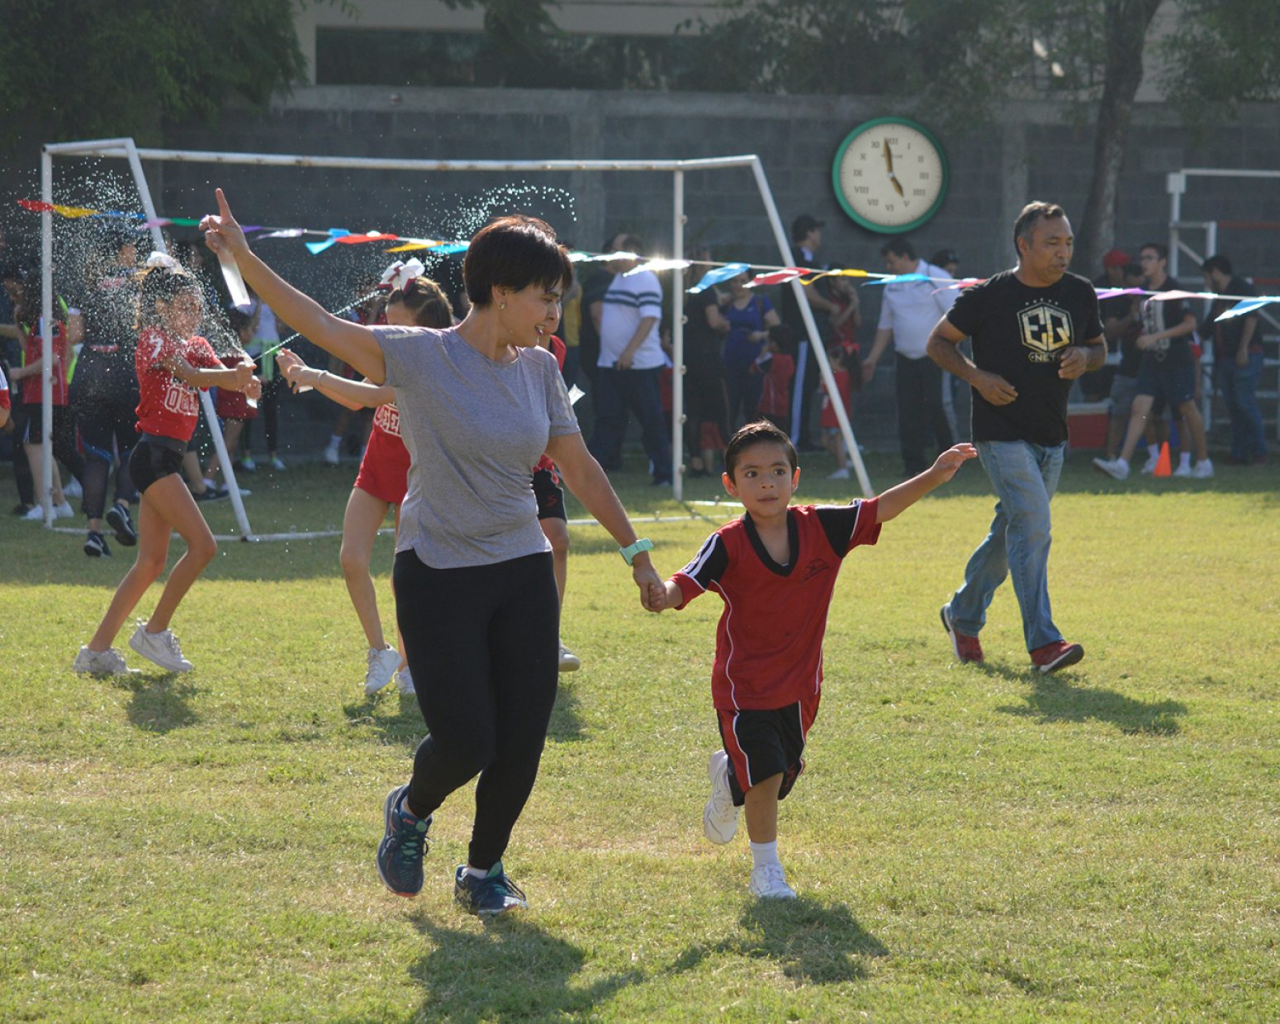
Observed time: 4:58
